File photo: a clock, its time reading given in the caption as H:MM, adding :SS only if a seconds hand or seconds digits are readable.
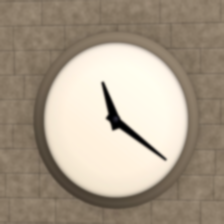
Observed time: 11:21
